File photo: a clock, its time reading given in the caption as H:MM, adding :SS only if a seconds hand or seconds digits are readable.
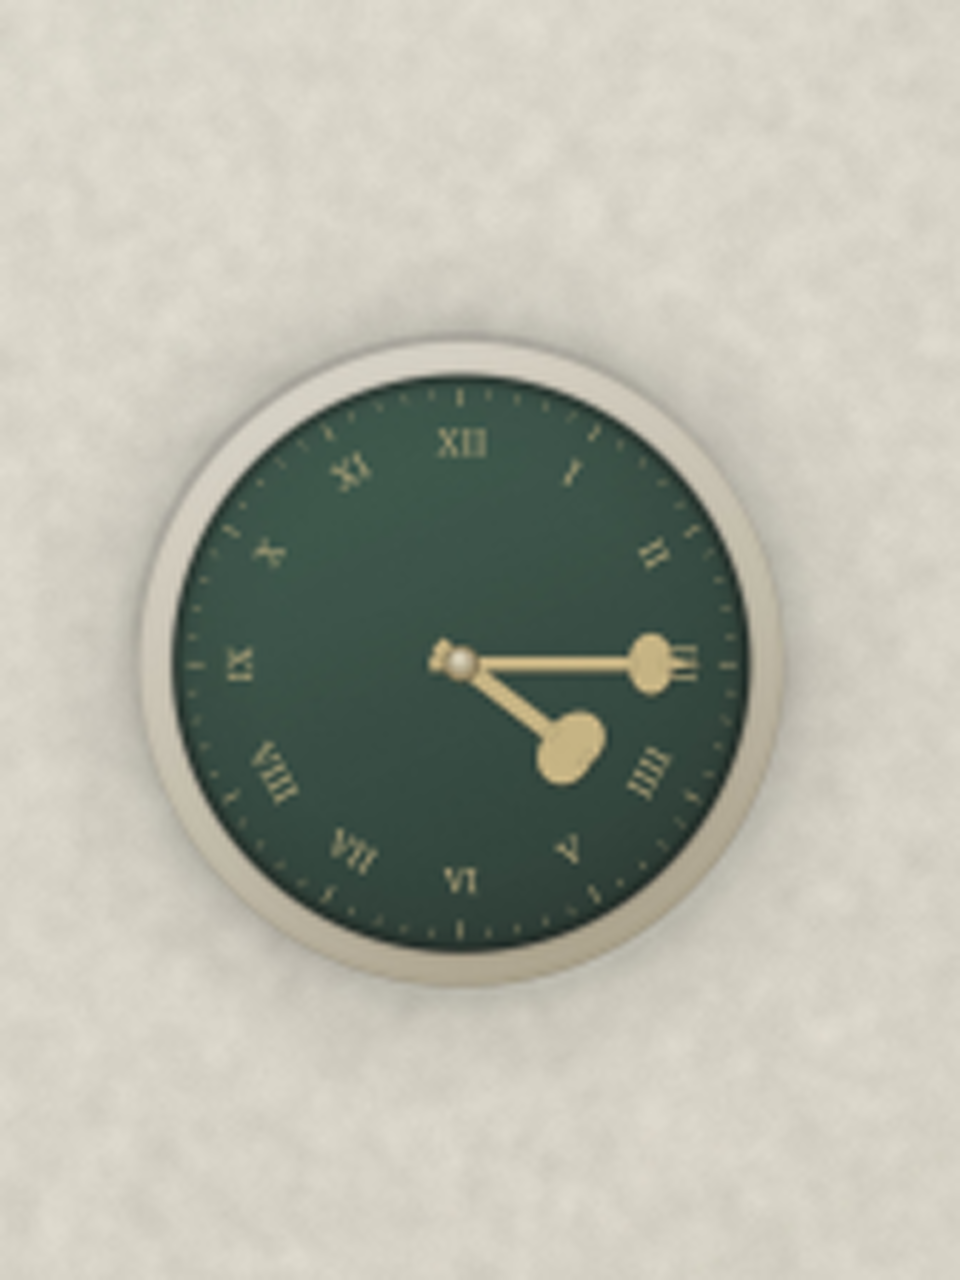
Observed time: 4:15
